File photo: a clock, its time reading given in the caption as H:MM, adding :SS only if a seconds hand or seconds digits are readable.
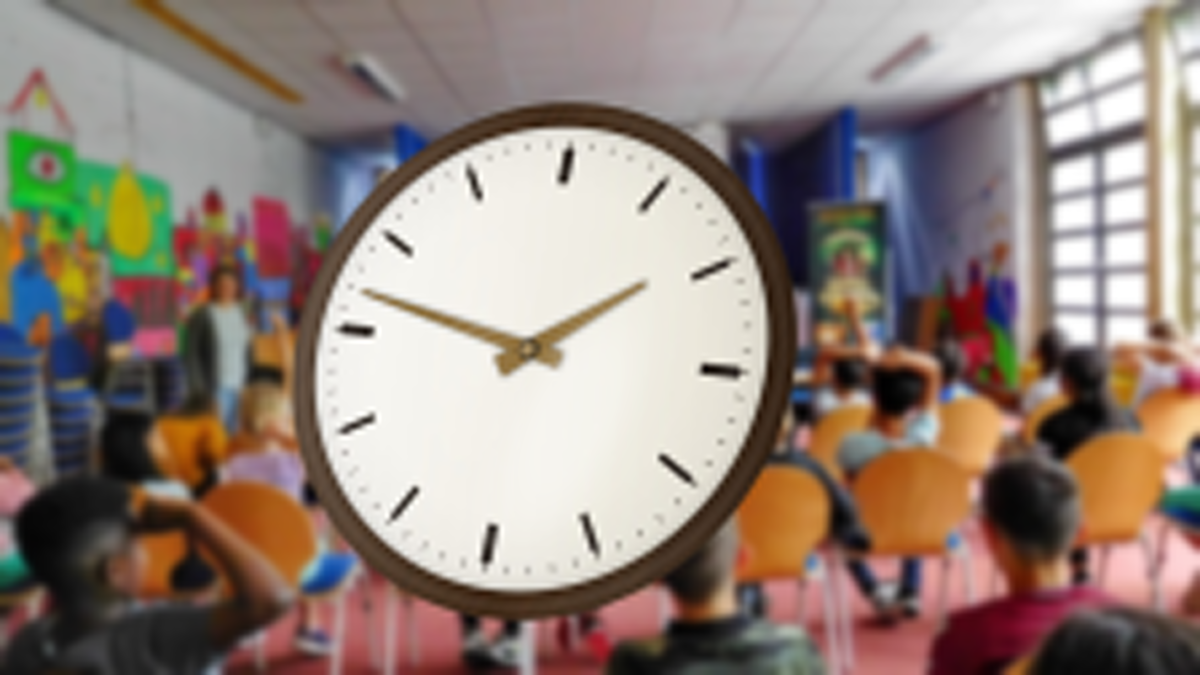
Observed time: 1:47
